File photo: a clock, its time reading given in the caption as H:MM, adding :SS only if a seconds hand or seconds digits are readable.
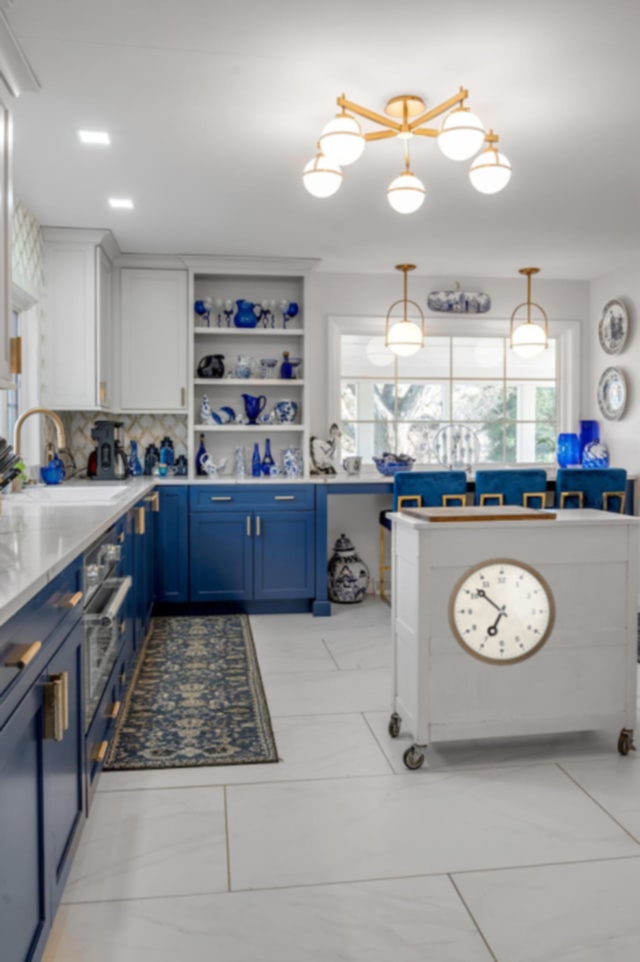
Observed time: 6:52
